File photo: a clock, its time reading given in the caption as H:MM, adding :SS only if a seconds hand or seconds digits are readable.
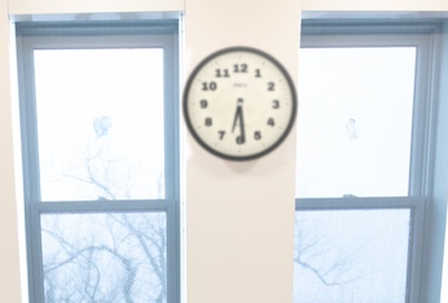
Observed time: 6:29
